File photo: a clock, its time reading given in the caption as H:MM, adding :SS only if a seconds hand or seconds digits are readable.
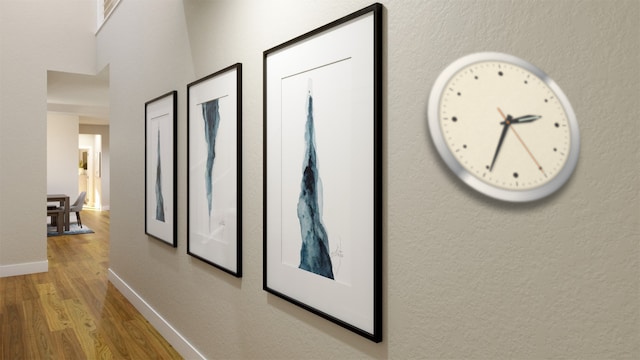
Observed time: 2:34:25
